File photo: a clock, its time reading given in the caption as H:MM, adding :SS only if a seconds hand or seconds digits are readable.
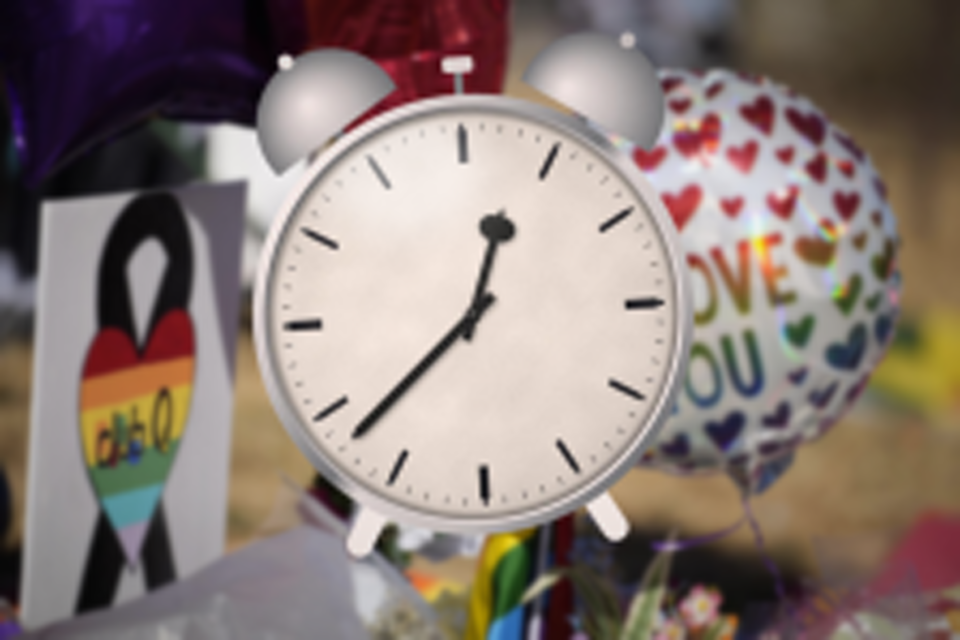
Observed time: 12:38
